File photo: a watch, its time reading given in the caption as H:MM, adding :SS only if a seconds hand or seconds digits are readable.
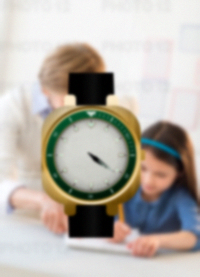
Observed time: 4:21
